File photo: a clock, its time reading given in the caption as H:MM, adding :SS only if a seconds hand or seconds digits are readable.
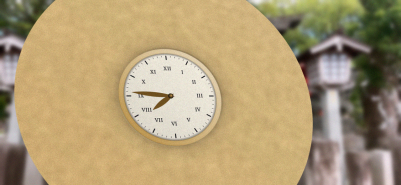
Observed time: 7:46
